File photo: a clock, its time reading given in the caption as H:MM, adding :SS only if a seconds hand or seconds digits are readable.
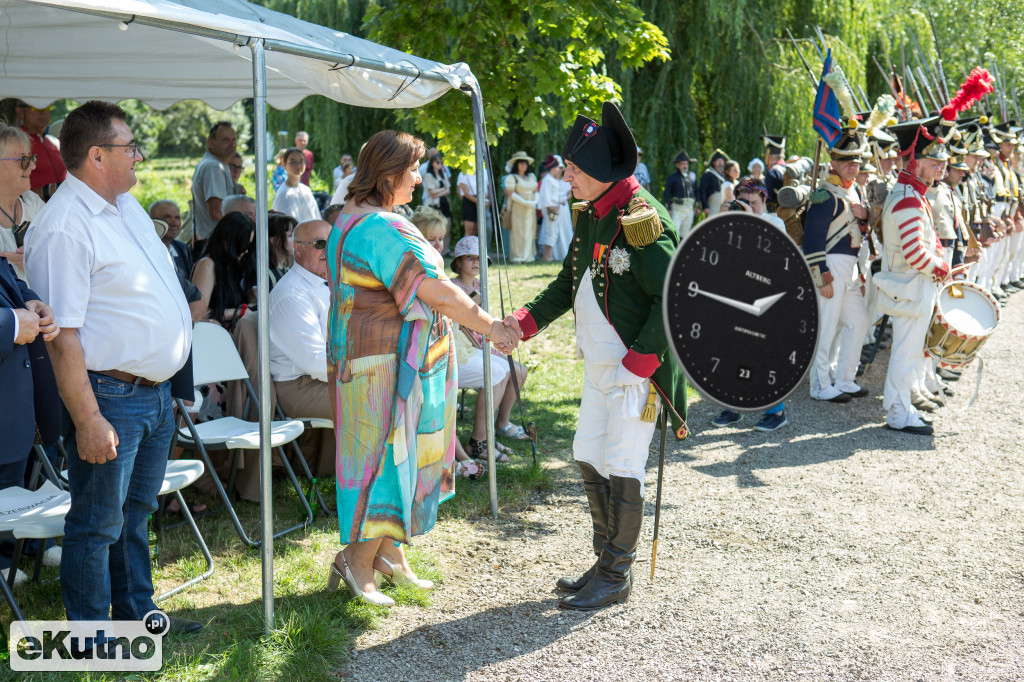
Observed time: 1:45
